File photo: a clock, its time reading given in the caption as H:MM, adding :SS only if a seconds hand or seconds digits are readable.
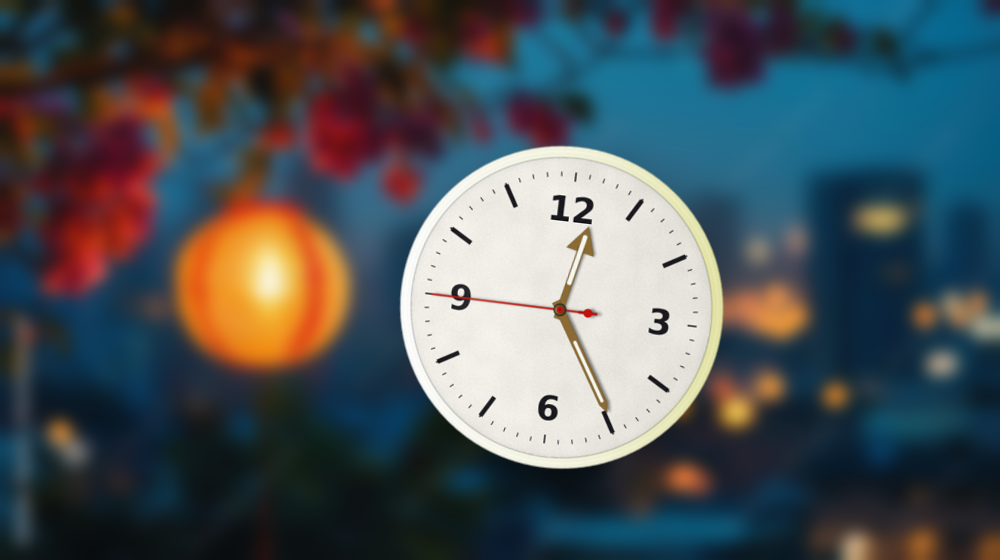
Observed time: 12:24:45
